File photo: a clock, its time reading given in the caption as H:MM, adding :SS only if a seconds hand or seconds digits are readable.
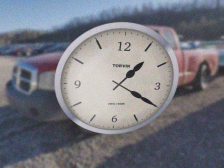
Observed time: 1:20
